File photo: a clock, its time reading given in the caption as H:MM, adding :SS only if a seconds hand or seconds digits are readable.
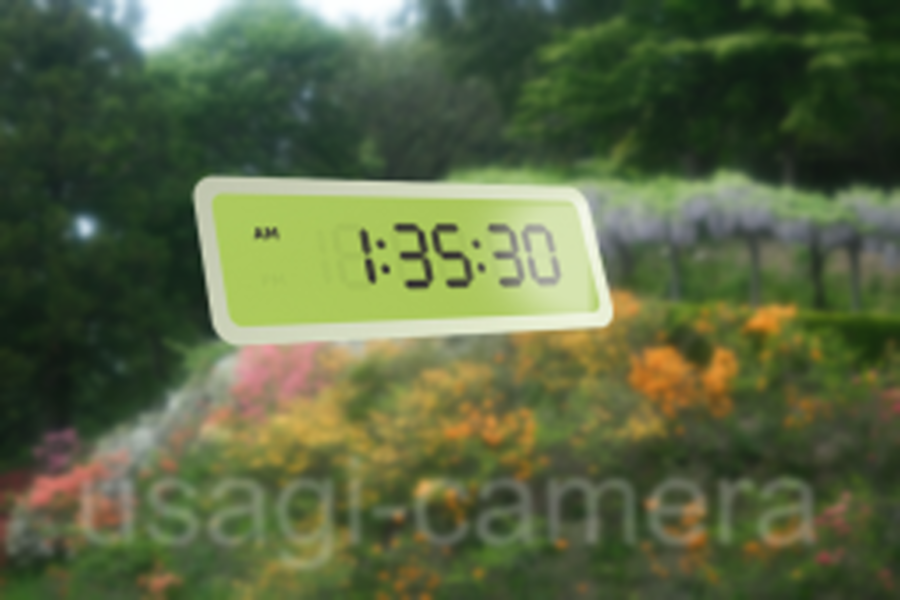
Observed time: 1:35:30
